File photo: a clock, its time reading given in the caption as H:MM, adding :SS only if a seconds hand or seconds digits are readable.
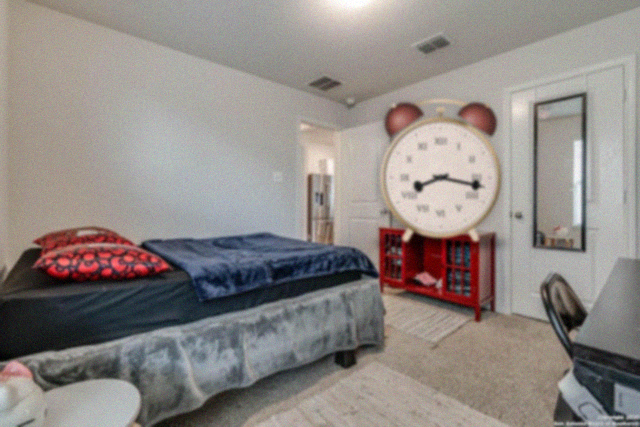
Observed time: 8:17
